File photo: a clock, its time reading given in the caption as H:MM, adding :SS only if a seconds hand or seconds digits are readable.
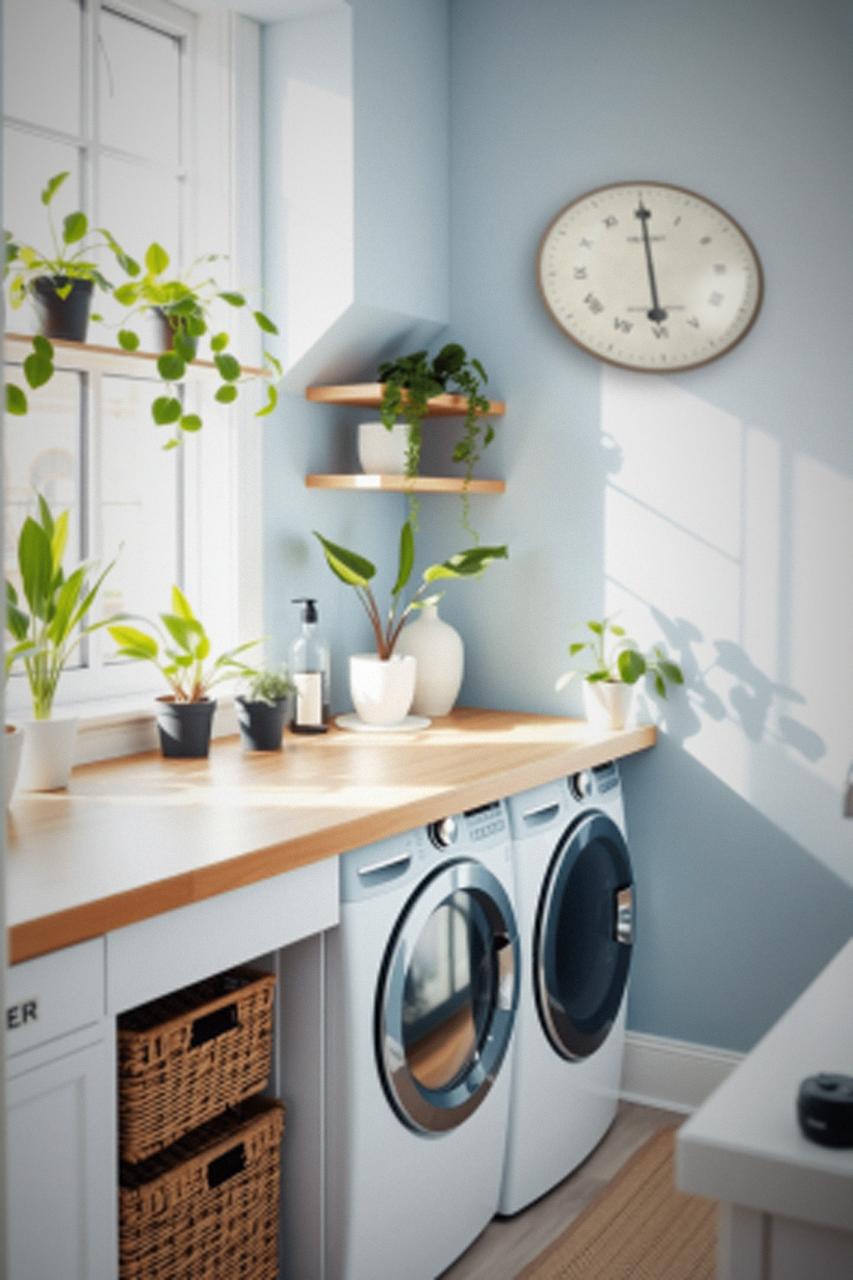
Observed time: 6:00
